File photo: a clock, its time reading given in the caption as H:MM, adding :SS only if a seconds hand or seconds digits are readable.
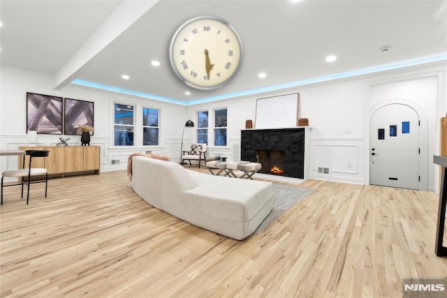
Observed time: 5:29
